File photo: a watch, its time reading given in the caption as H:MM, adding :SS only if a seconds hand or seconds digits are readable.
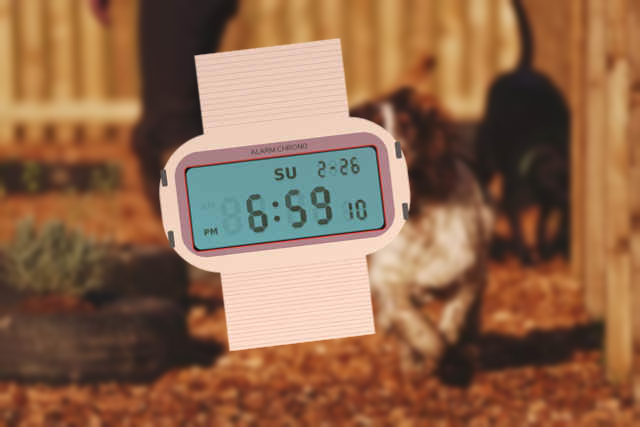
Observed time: 6:59:10
